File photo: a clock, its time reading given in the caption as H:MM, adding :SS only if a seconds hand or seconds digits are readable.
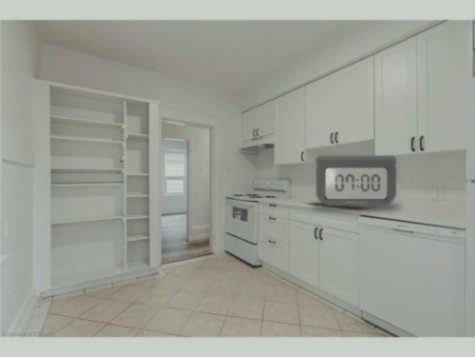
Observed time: 7:00
